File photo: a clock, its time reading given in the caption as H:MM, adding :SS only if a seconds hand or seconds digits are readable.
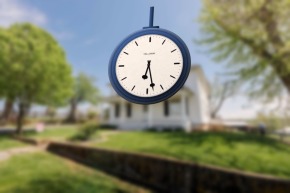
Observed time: 6:28
